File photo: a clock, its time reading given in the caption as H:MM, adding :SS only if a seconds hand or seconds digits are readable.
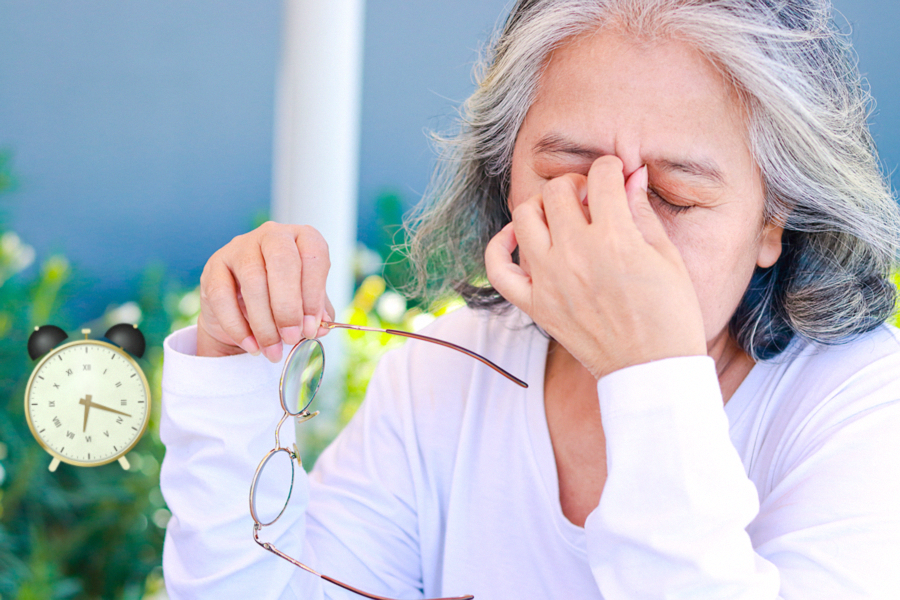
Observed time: 6:18
